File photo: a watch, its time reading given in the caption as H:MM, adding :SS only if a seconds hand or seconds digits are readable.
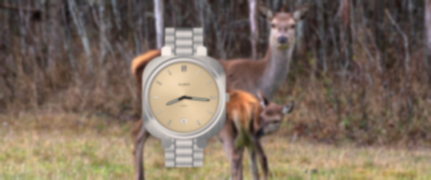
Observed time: 8:16
